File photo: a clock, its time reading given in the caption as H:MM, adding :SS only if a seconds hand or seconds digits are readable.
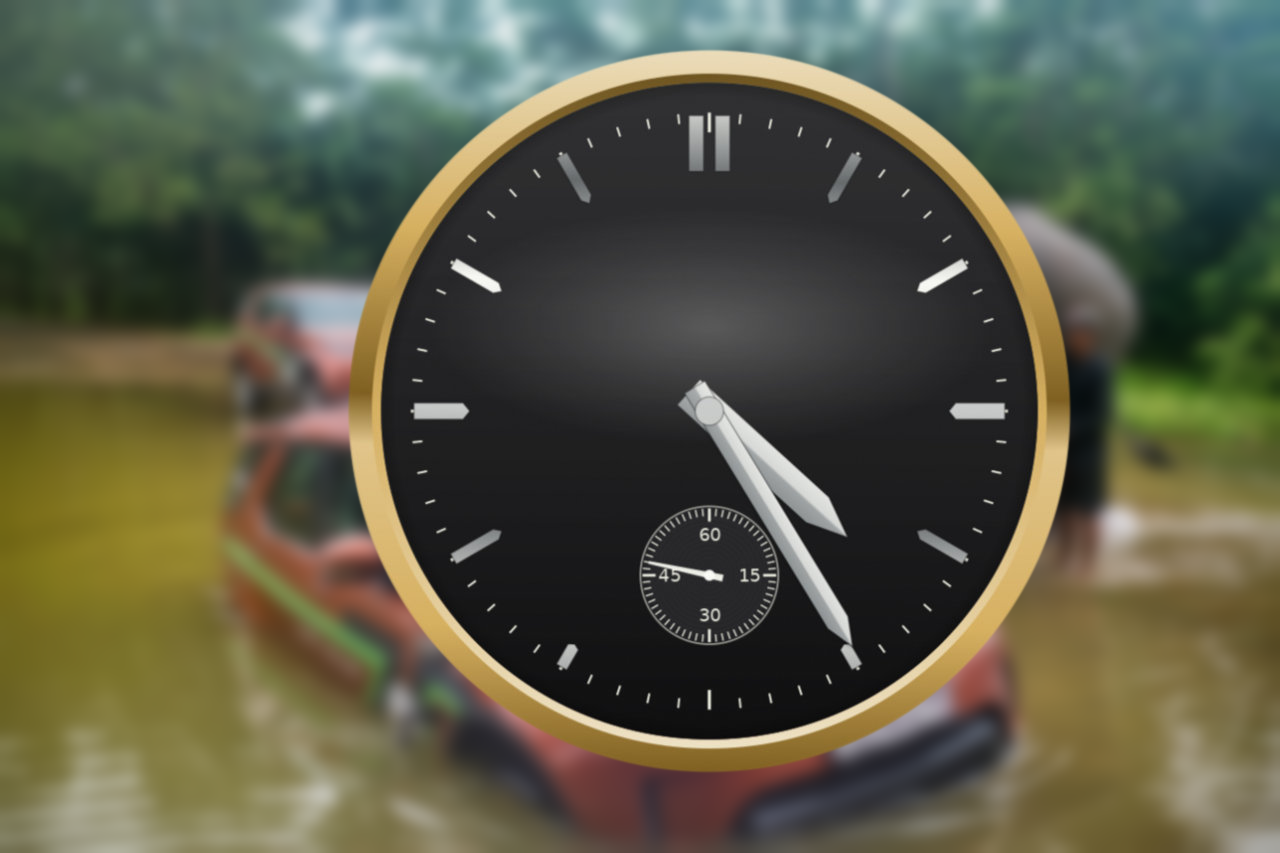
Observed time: 4:24:47
